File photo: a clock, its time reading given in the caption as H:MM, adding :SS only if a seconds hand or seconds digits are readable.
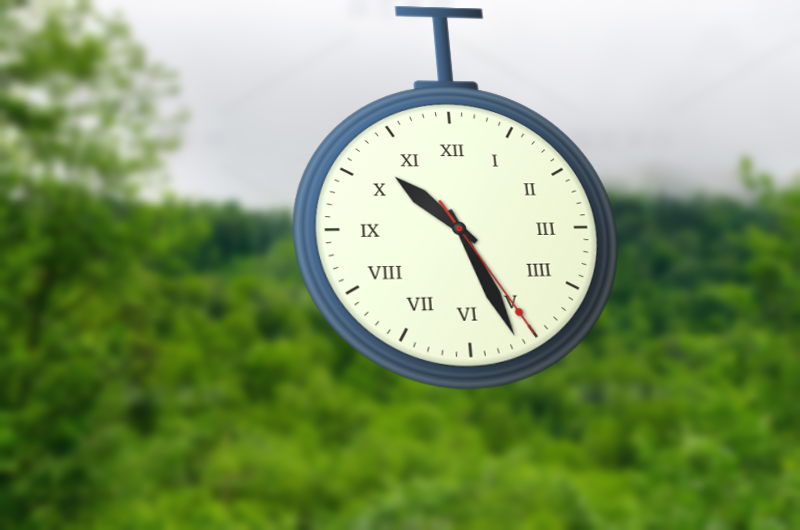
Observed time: 10:26:25
